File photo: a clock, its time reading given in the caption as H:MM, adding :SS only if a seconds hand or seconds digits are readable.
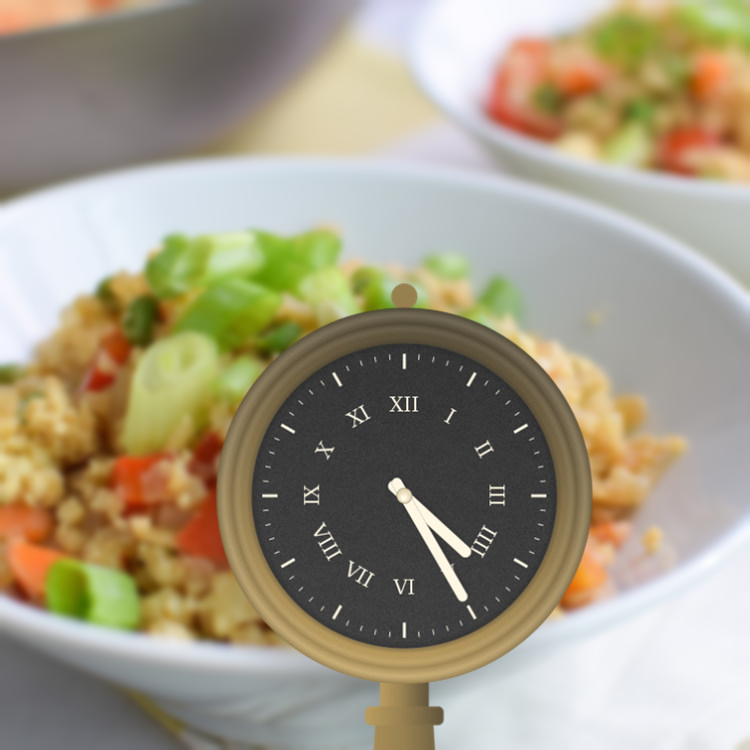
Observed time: 4:25
